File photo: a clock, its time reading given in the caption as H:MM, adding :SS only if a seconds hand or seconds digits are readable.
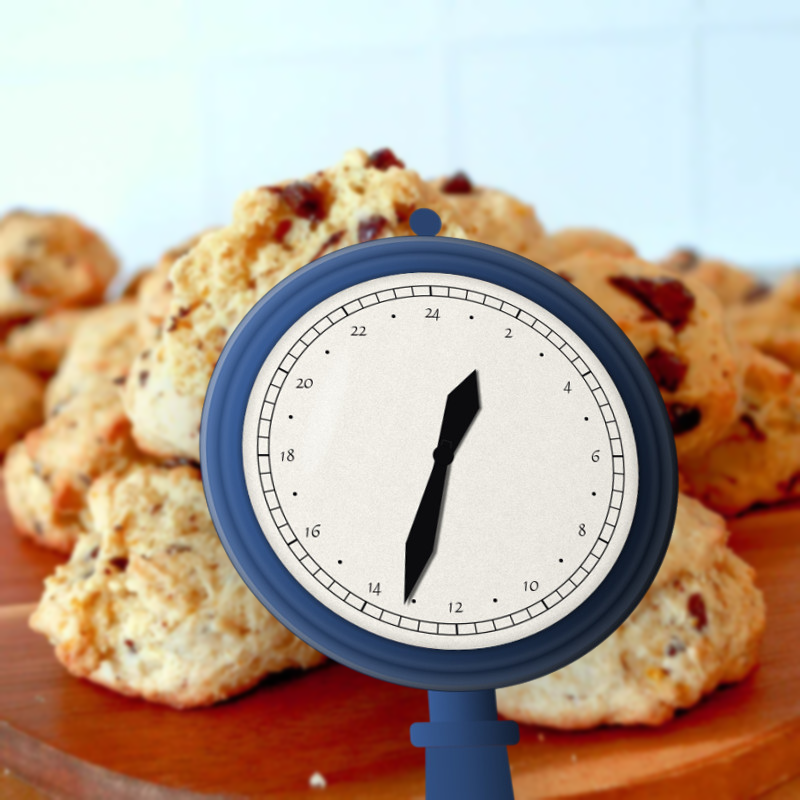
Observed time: 1:33
